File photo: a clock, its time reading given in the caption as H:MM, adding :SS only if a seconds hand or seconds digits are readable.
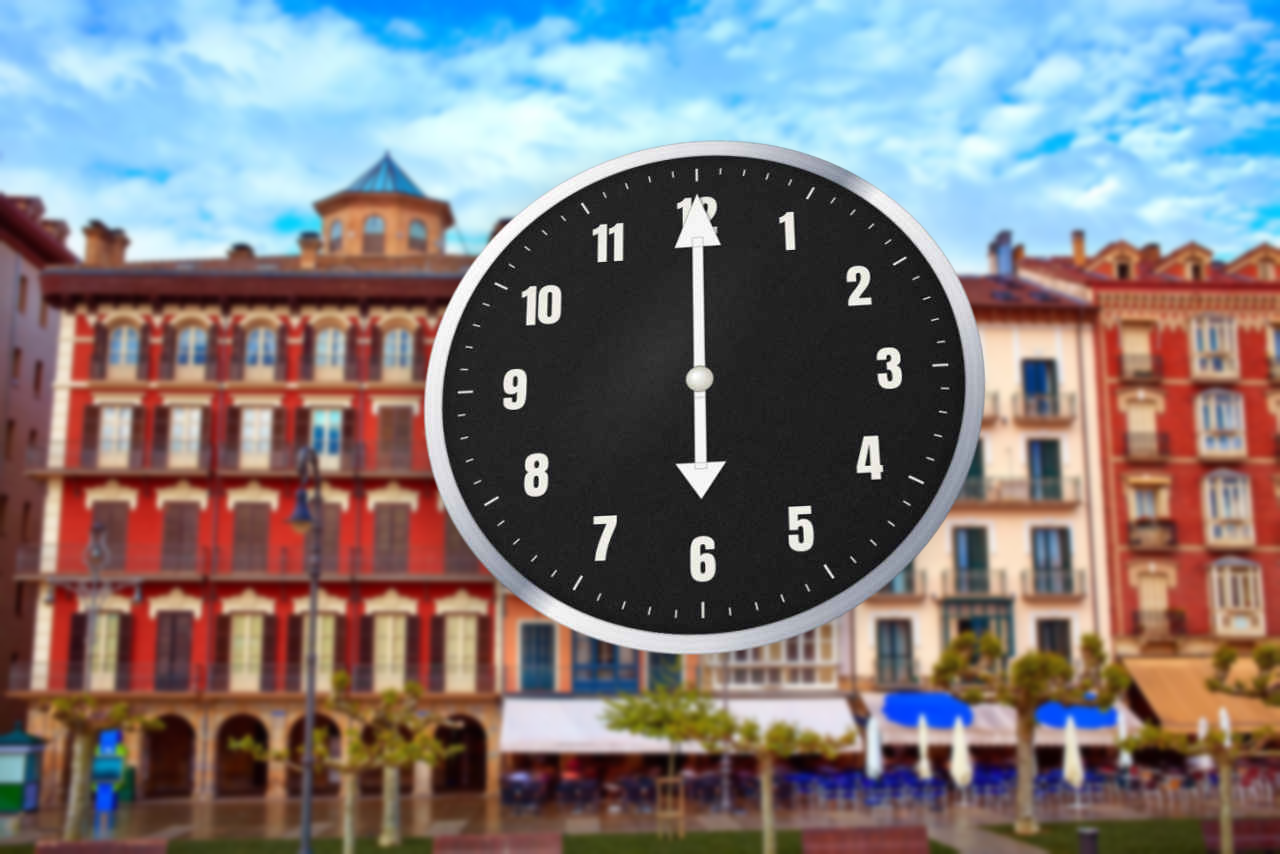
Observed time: 6:00
